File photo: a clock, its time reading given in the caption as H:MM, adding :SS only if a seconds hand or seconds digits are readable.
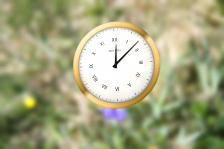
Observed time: 12:08
